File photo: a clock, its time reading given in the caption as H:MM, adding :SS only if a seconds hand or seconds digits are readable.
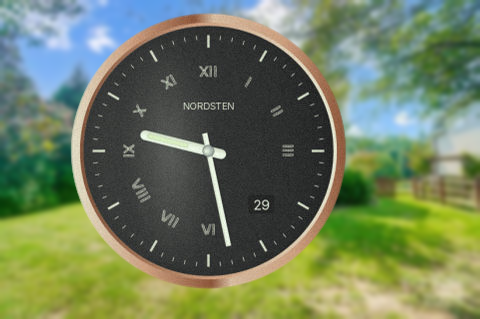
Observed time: 9:28
